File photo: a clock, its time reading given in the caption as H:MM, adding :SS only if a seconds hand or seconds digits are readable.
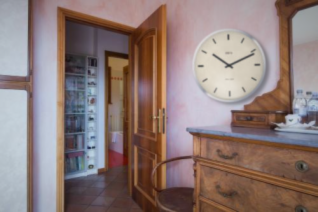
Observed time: 10:11
